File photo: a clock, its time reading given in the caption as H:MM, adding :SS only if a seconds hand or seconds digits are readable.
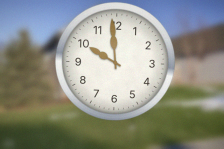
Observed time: 9:59
